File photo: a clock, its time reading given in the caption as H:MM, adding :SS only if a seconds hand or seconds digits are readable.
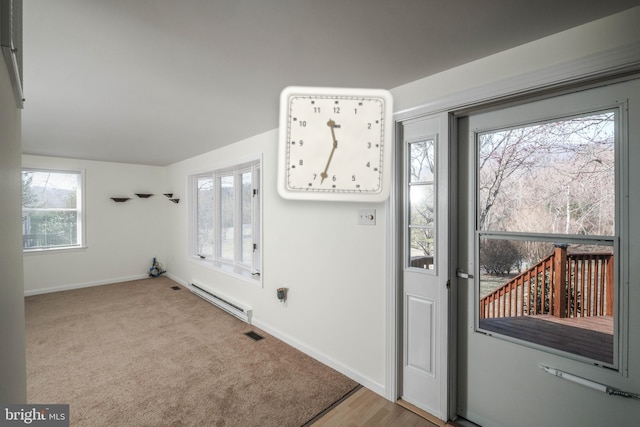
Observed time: 11:33
